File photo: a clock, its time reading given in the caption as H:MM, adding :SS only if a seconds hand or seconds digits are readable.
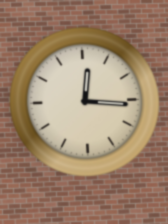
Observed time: 12:16
